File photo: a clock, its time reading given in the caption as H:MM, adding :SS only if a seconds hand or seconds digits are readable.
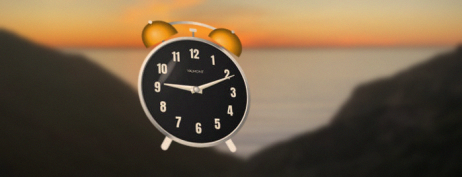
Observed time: 9:11
